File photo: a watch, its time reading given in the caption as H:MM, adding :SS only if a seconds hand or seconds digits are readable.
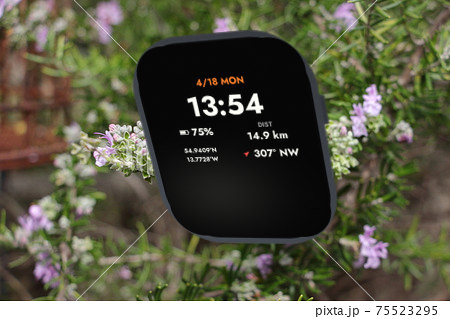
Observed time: 13:54
